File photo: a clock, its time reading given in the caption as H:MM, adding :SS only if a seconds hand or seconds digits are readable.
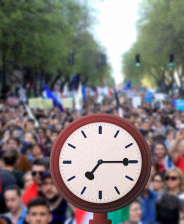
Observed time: 7:15
